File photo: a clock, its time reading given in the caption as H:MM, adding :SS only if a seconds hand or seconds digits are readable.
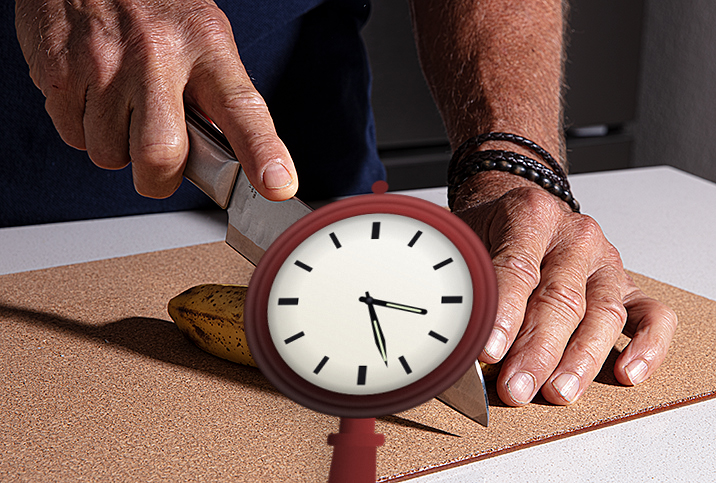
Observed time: 3:27
